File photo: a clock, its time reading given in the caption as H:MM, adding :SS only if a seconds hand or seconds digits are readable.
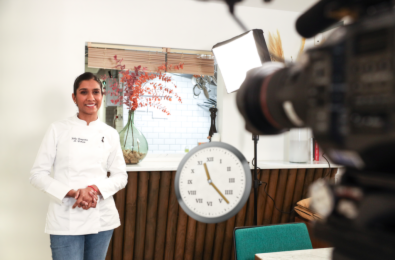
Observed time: 11:23
